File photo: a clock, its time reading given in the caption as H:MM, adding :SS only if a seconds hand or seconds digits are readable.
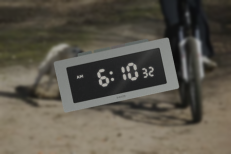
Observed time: 6:10:32
